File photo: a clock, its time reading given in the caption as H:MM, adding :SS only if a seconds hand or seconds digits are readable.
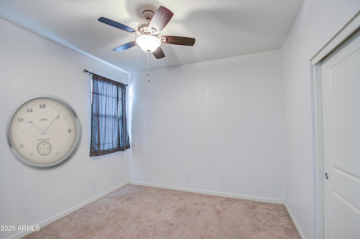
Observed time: 10:07
